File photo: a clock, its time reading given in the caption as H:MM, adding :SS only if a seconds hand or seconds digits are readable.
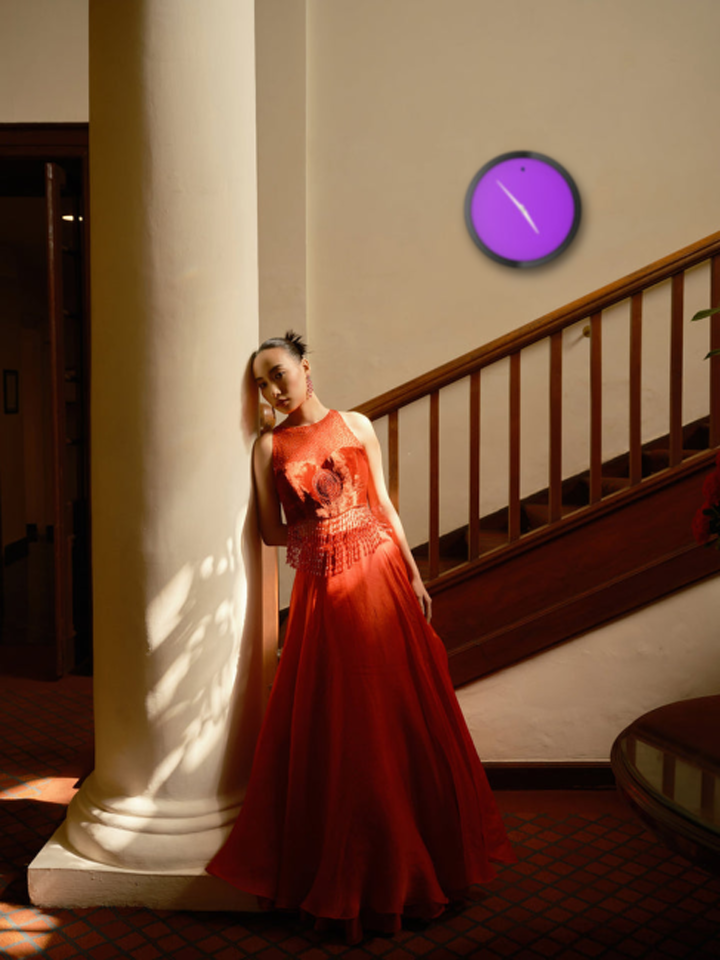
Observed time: 4:53
